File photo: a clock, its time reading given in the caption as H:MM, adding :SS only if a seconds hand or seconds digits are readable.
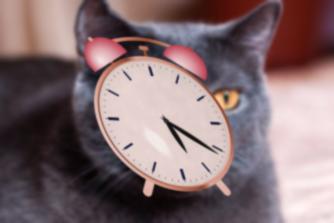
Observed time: 5:21
